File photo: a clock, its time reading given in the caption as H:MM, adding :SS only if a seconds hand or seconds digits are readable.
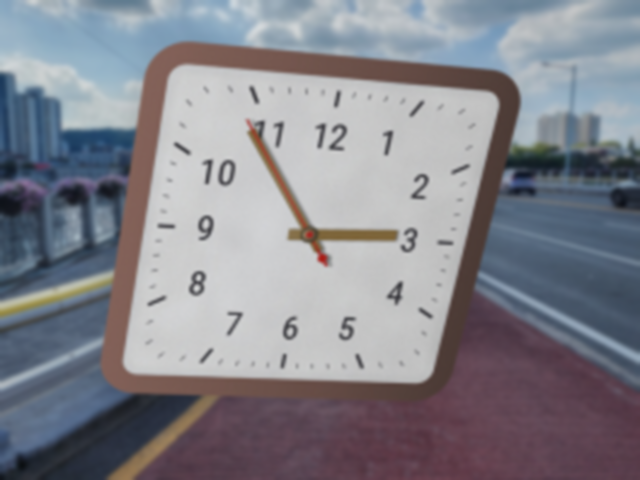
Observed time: 2:53:54
